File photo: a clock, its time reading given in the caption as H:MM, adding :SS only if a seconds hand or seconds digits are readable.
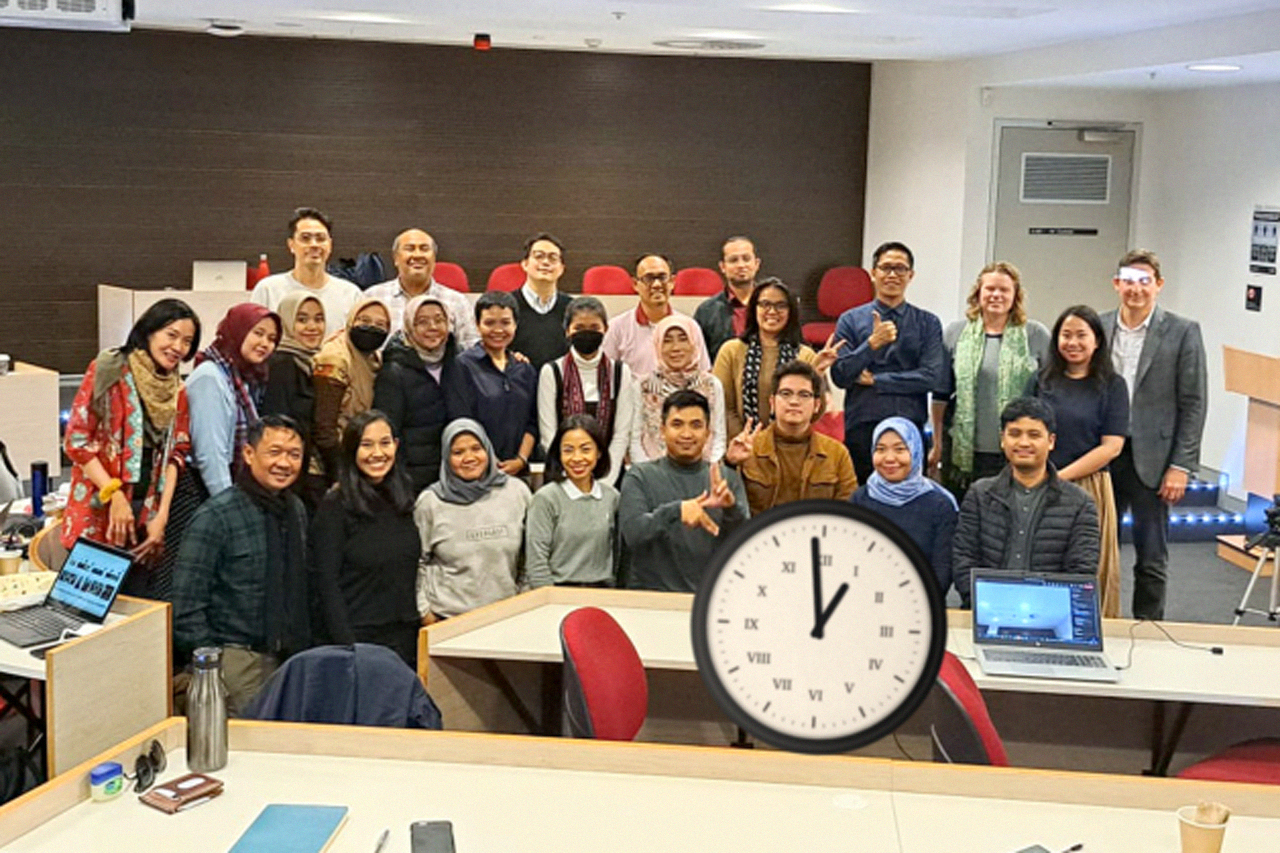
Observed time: 12:59
